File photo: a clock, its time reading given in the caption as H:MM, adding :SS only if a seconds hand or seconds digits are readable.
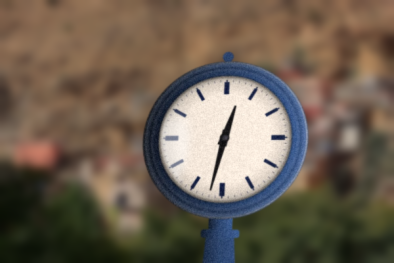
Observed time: 12:32
